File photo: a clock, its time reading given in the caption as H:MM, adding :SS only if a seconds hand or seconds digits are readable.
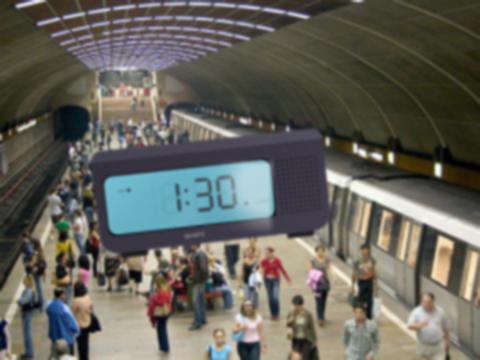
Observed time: 1:30
